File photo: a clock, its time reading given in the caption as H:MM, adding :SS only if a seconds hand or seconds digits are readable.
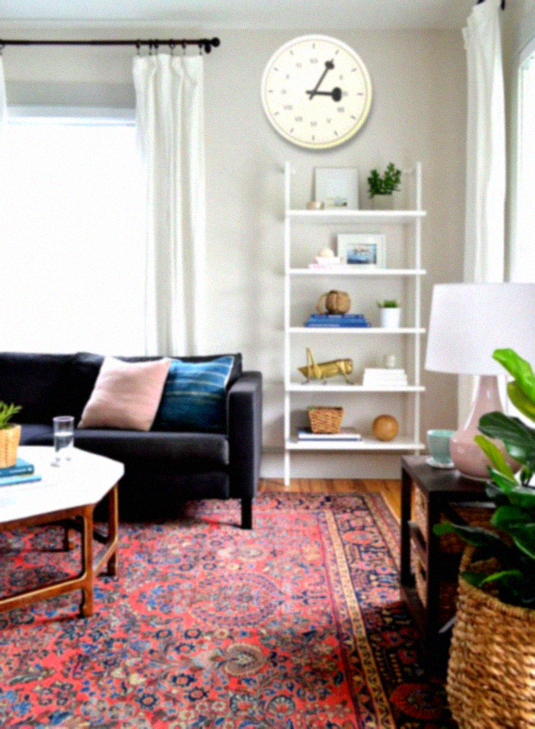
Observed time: 3:05
